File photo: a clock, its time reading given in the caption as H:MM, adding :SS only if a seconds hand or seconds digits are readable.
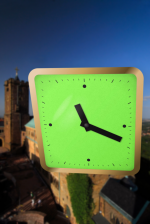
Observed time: 11:19
